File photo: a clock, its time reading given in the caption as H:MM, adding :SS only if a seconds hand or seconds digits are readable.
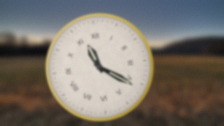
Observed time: 11:21
